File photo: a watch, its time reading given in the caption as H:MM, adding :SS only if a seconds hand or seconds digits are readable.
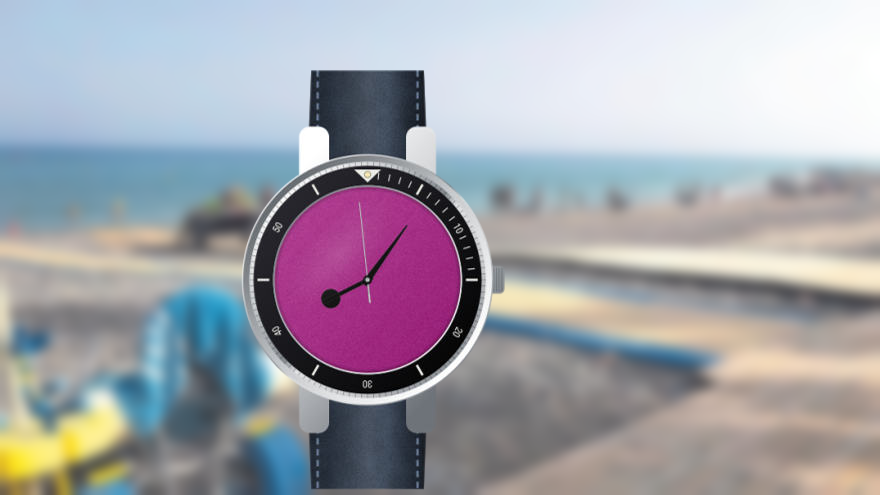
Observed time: 8:05:59
